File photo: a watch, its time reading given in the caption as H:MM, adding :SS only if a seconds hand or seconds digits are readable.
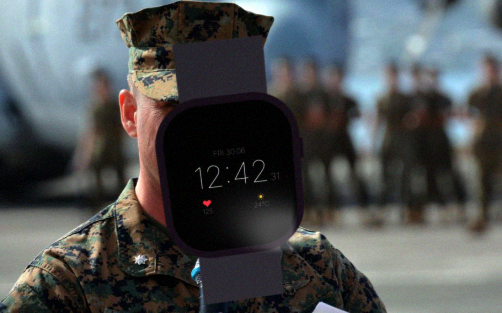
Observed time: 12:42:31
